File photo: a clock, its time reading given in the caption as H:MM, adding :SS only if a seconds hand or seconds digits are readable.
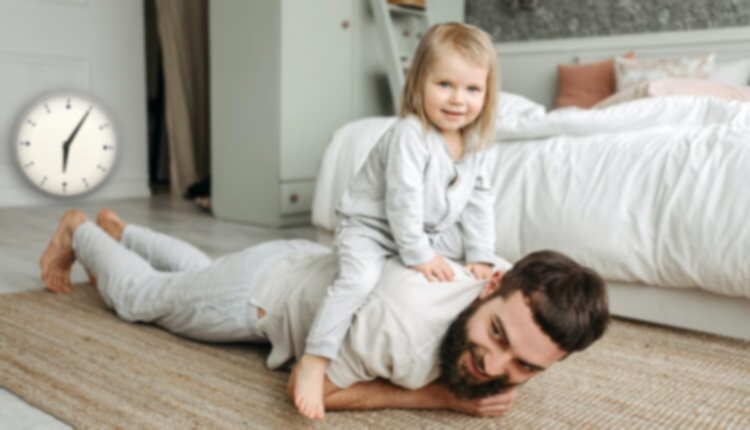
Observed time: 6:05
